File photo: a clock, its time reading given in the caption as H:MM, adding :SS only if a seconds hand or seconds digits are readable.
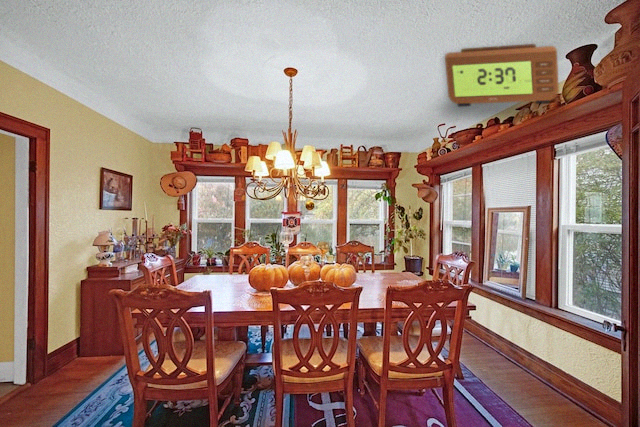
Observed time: 2:37
